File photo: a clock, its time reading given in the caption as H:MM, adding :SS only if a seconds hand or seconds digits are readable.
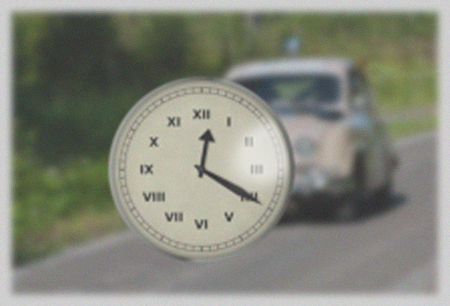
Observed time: 12:20
